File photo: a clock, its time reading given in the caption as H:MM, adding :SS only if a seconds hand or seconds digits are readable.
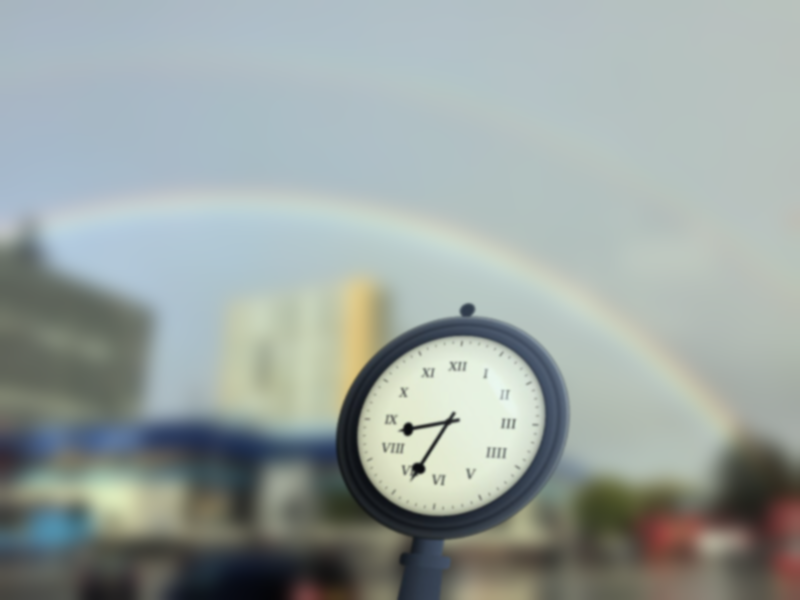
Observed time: 8:34
